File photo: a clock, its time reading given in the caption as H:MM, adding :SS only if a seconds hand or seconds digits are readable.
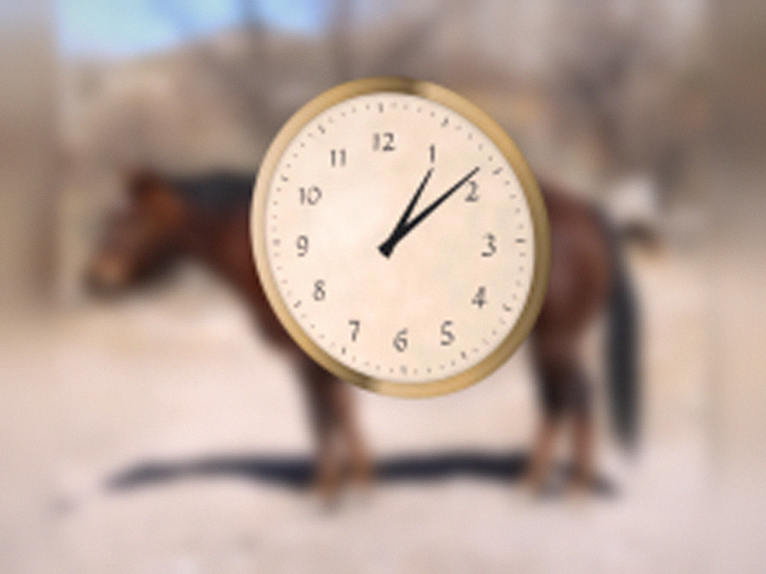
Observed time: 1:09
